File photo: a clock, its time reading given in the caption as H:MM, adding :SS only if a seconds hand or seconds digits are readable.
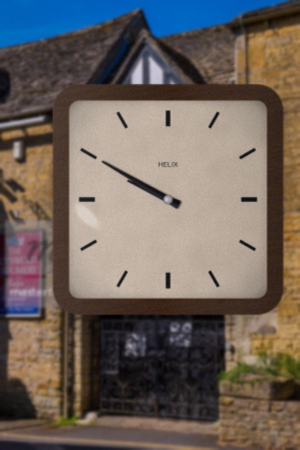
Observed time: 9:50
